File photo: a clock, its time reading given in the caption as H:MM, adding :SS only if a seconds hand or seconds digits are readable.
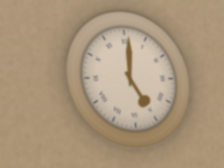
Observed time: 5:01
